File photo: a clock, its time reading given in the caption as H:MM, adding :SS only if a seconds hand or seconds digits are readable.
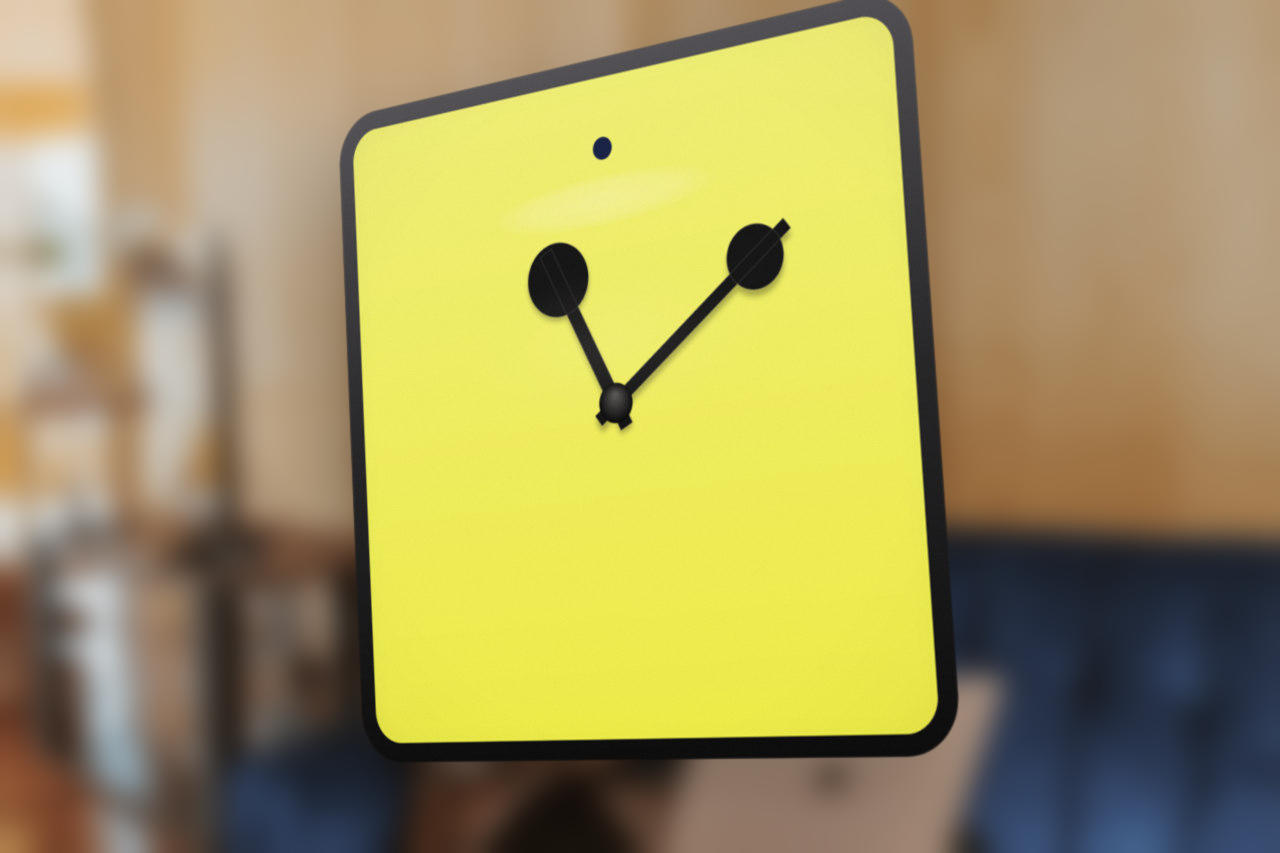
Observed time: 11:09
